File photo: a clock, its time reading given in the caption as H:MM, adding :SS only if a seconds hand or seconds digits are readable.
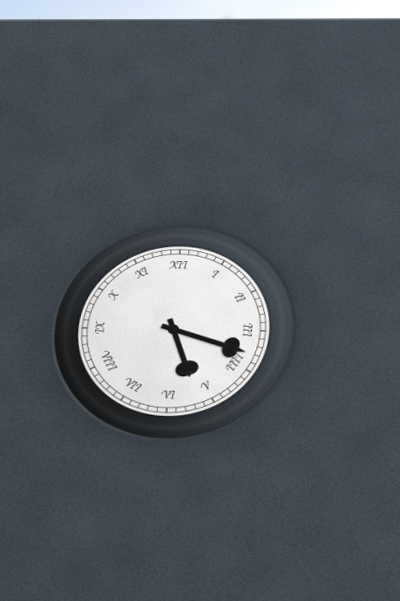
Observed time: 5:18
